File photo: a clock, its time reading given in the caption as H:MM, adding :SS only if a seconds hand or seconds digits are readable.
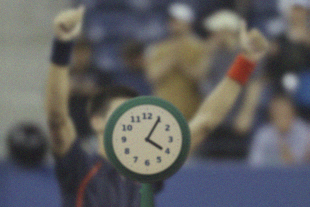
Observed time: 4:05
